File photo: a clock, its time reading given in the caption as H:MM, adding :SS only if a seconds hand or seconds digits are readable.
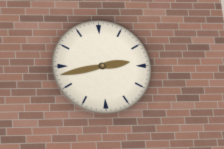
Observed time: 2:43
